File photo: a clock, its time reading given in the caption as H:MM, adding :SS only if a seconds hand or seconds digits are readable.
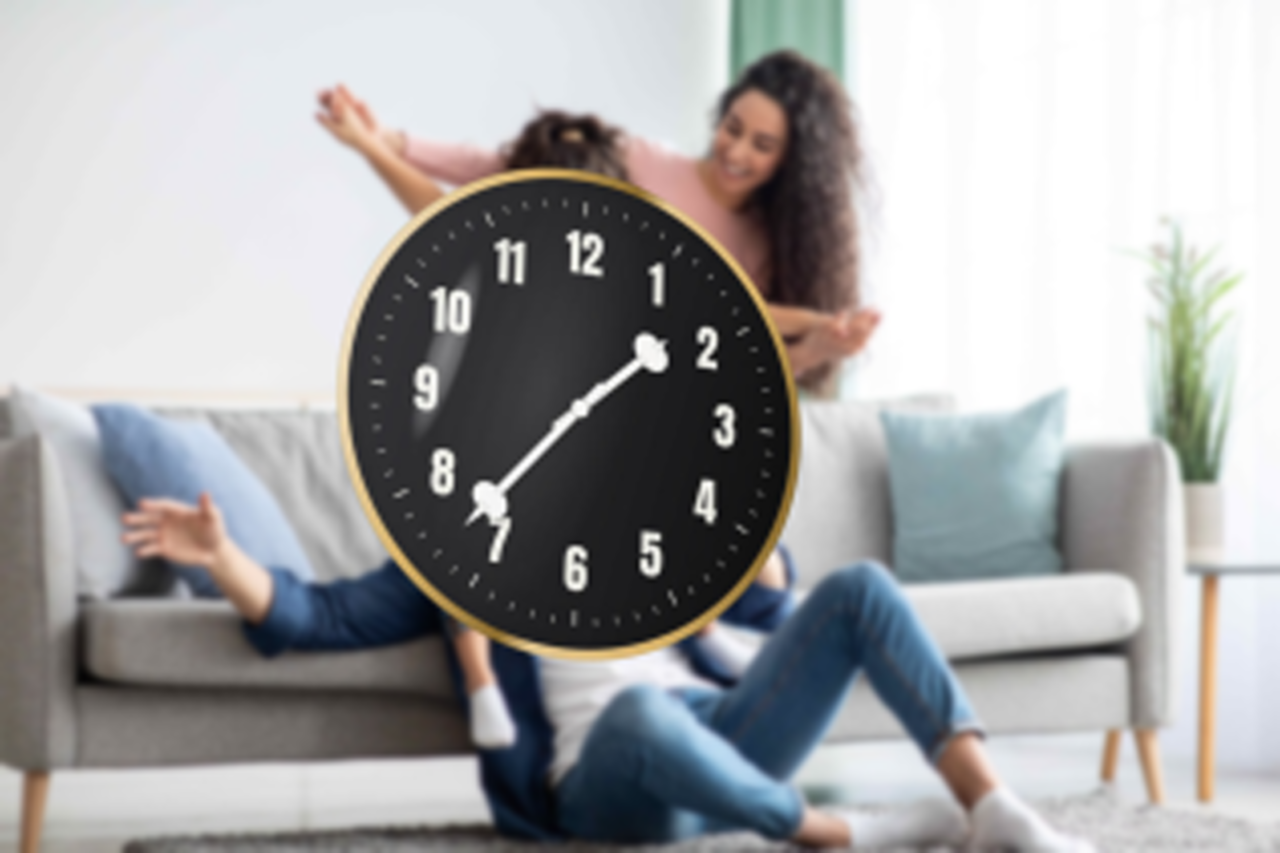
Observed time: 1:37
